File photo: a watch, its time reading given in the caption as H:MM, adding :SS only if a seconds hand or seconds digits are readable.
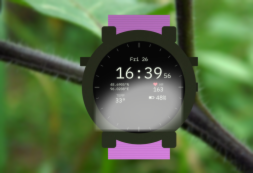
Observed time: 16:39
